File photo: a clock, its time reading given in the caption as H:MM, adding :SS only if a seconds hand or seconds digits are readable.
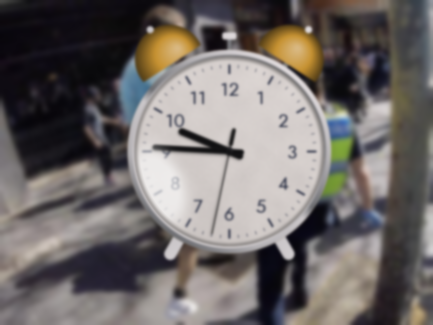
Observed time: 9:45:32
